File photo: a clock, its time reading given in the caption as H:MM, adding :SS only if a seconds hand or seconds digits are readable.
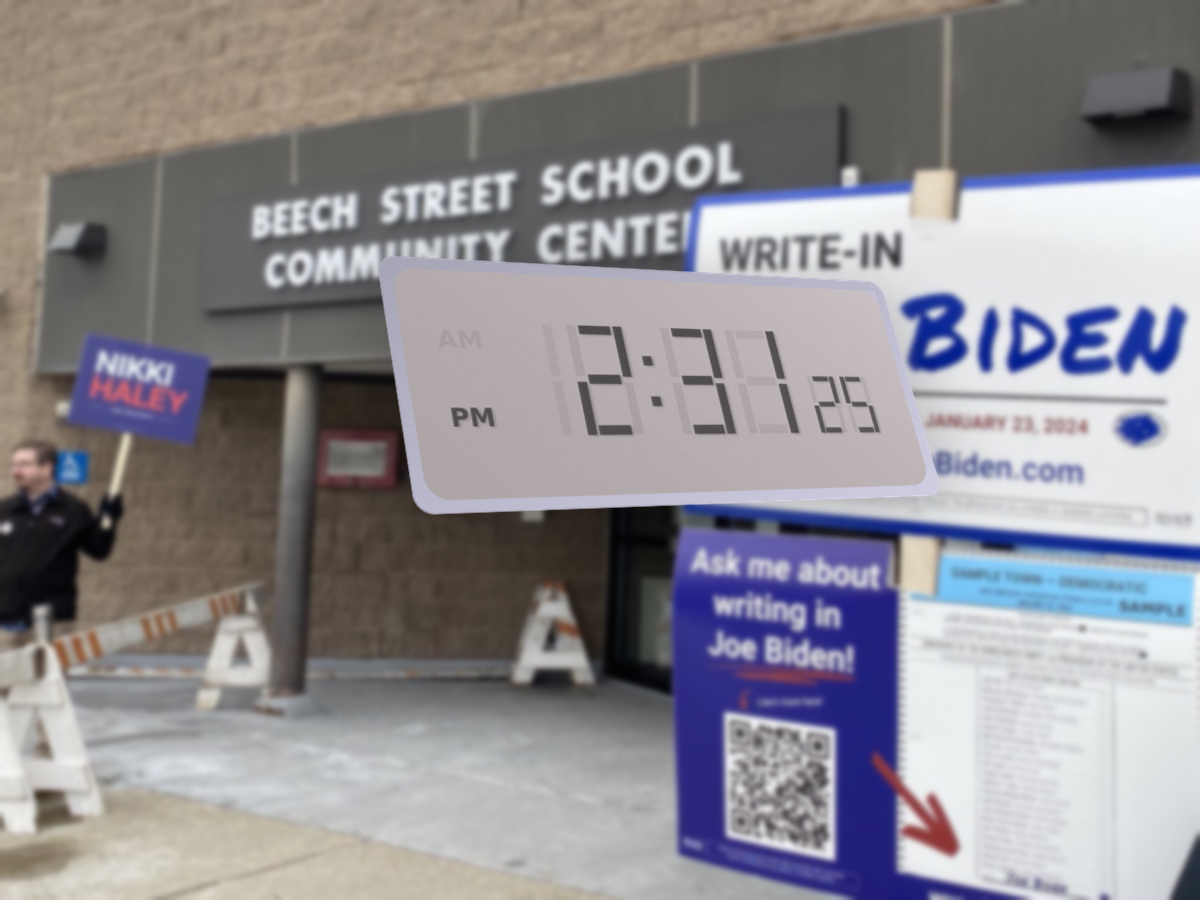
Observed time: 2:31:25
